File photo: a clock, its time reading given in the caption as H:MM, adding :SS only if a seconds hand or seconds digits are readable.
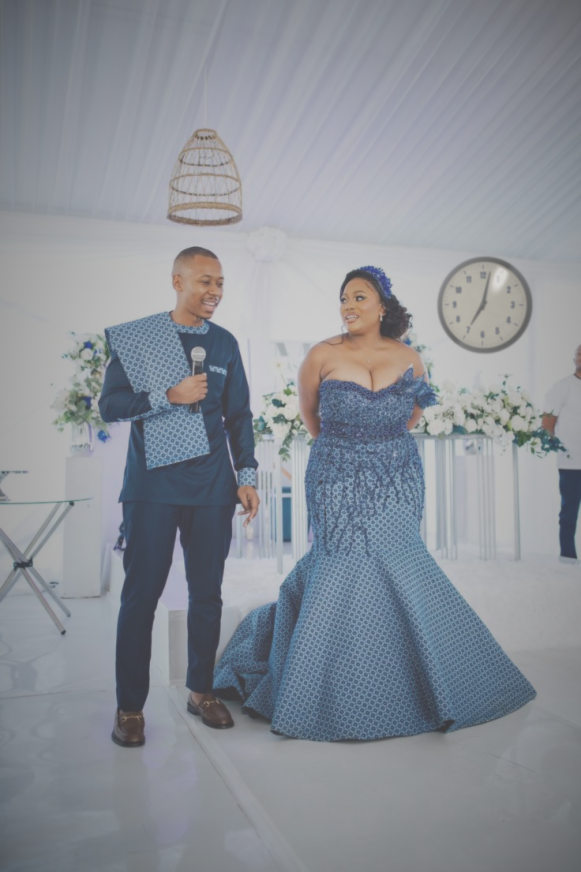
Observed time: 7:02
